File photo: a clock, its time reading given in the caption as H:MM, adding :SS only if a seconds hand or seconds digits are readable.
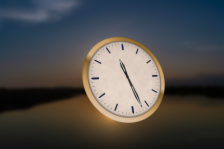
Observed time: 11:27
